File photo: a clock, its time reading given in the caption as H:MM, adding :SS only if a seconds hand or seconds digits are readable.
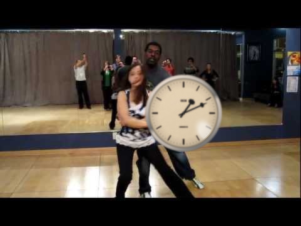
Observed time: 1:11
